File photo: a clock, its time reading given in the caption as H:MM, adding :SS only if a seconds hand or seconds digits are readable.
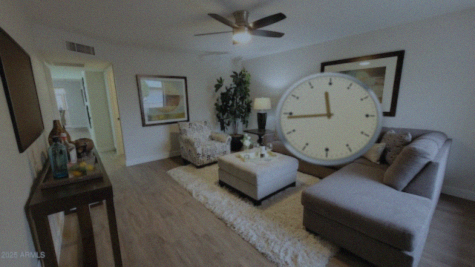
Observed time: 11:44
